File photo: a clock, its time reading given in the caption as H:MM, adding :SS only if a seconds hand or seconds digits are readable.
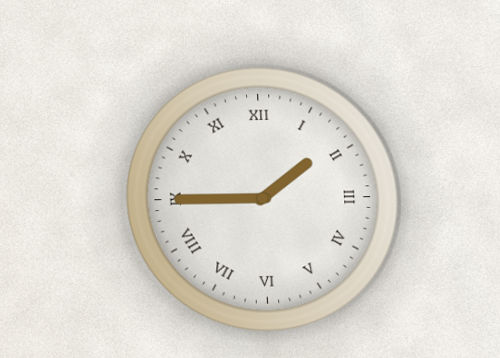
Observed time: 1:45
